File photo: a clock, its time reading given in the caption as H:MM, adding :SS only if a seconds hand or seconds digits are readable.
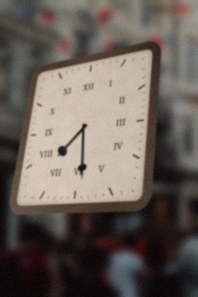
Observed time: 7:29
